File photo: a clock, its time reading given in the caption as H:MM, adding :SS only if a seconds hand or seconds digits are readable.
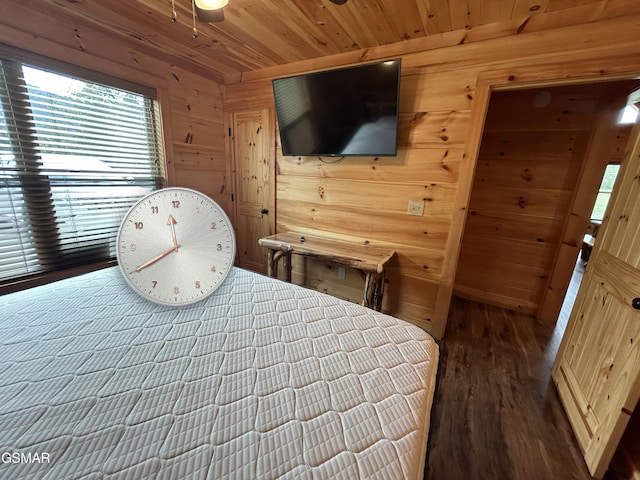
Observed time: 11:40
